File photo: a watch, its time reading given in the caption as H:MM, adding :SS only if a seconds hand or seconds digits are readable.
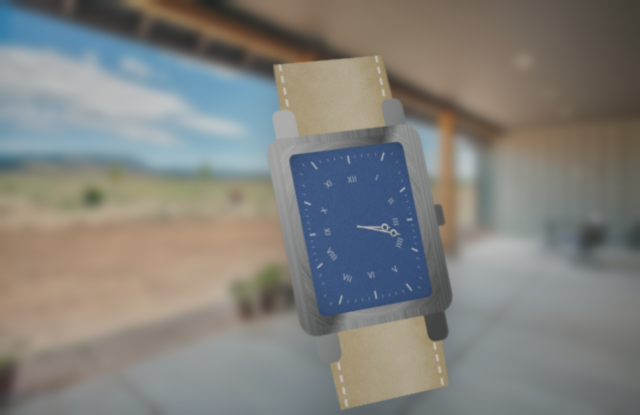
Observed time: 3:18
